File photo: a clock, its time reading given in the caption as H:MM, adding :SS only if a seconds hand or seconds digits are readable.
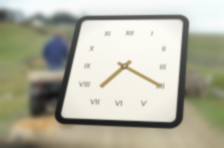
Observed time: 7:20
